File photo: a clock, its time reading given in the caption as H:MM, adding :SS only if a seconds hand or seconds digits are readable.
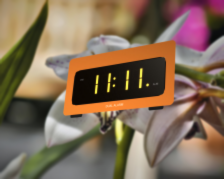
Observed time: 11:11
